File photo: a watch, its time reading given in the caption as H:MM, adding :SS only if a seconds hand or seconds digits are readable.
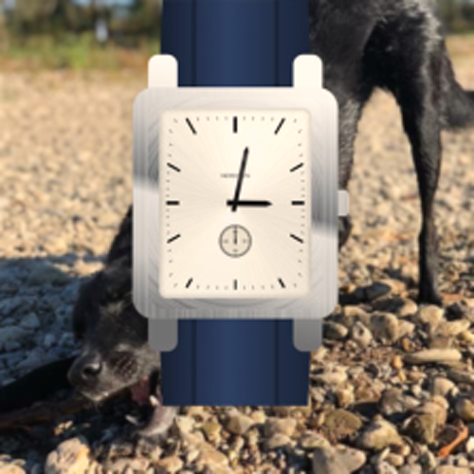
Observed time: 3:02
